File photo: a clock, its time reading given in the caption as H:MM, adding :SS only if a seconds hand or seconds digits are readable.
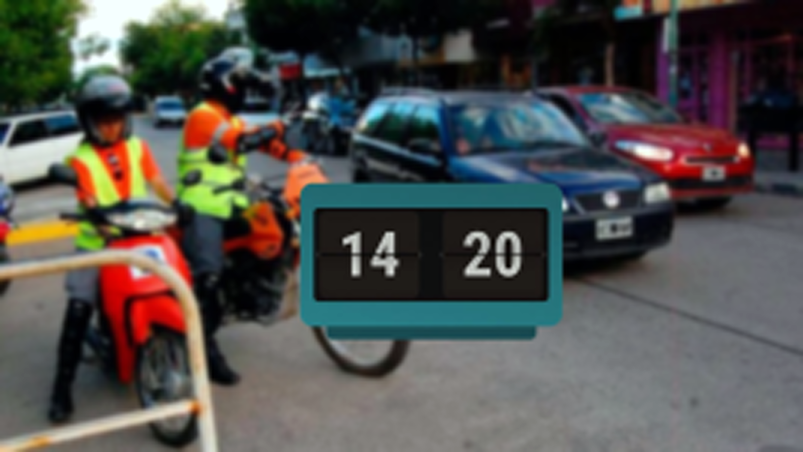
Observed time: 14:20
